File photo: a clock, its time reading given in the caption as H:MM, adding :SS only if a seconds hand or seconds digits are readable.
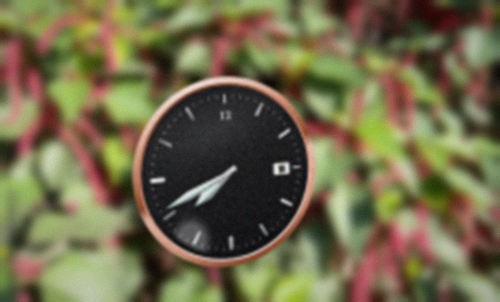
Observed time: 7:41
